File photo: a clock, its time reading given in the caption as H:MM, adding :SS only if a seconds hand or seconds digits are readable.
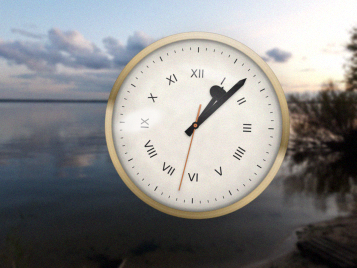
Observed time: 1:07:32
